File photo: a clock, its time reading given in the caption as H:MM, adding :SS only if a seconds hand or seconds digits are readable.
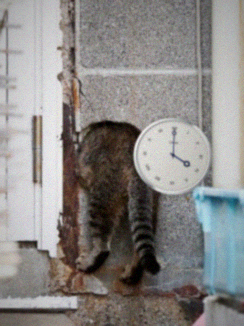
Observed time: 4:00
